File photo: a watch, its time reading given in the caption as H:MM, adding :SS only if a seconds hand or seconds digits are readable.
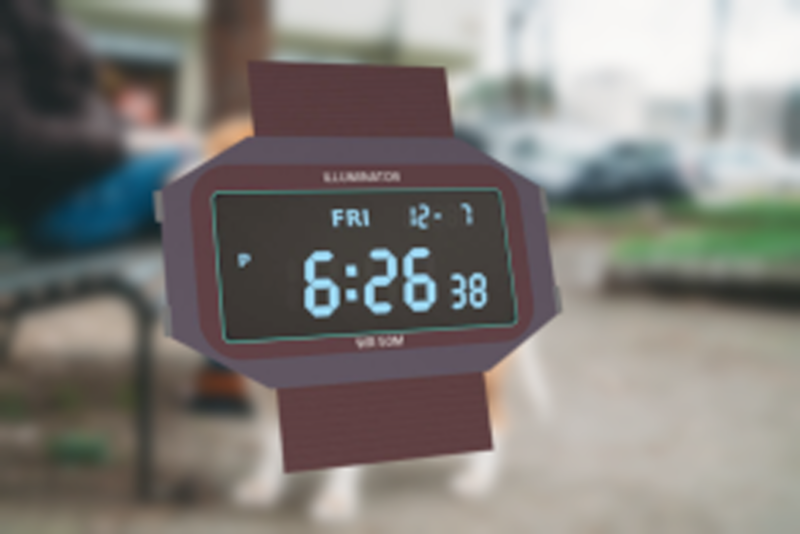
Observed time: 6:26:38
